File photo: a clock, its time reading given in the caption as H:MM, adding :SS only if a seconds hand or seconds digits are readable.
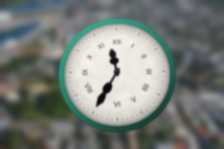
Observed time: 11:35
